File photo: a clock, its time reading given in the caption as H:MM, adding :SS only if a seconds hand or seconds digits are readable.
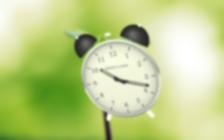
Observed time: 10:18
